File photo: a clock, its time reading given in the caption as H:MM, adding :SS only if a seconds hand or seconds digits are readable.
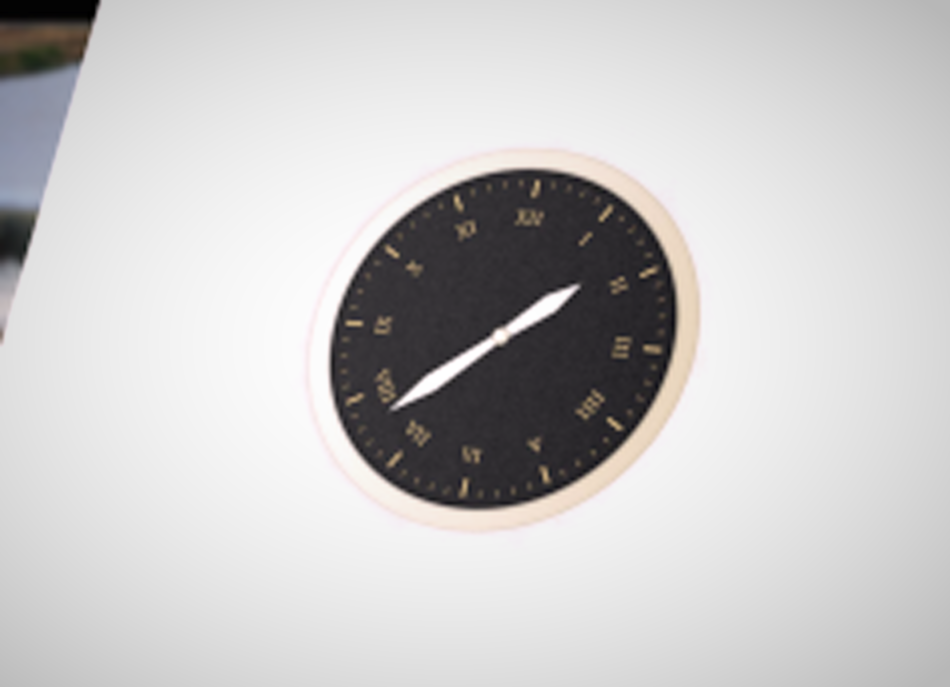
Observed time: 1:38
